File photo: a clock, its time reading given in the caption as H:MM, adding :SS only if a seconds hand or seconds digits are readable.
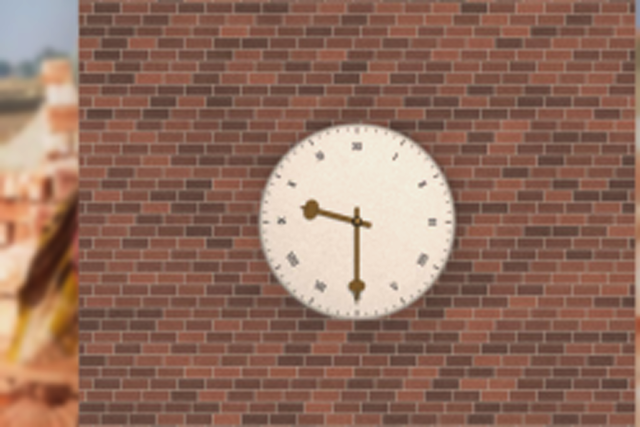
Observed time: 9:30
